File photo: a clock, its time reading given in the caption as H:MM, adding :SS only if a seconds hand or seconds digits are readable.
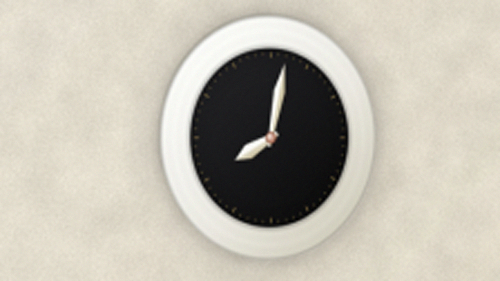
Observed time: 8:02
